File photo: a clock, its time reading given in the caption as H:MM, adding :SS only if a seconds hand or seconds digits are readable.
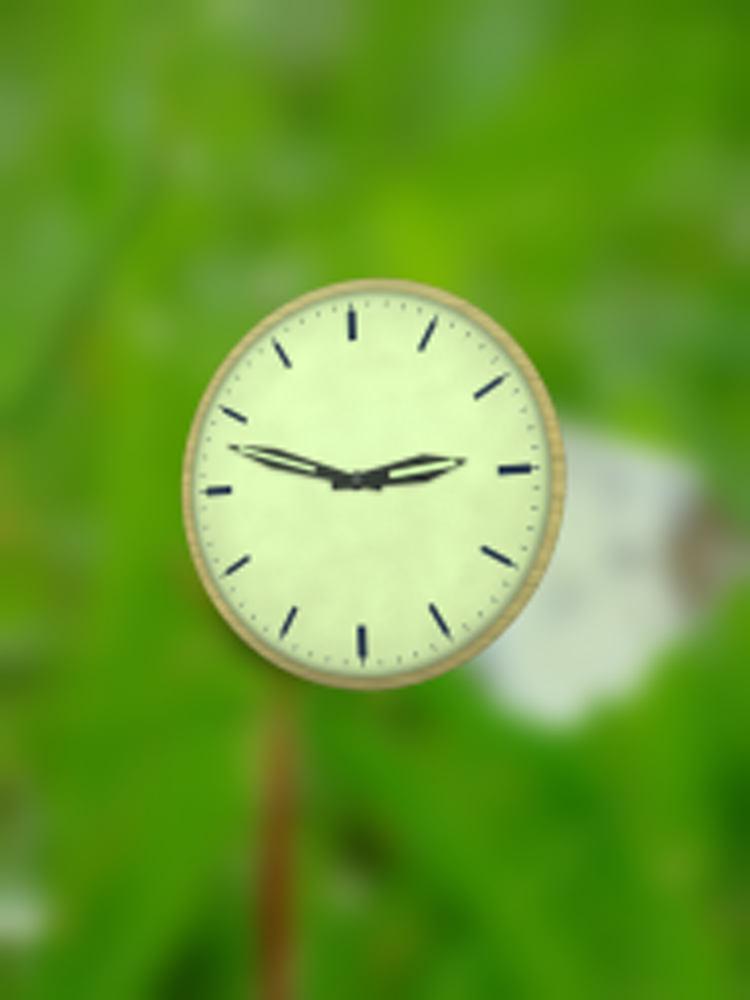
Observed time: 2:48
